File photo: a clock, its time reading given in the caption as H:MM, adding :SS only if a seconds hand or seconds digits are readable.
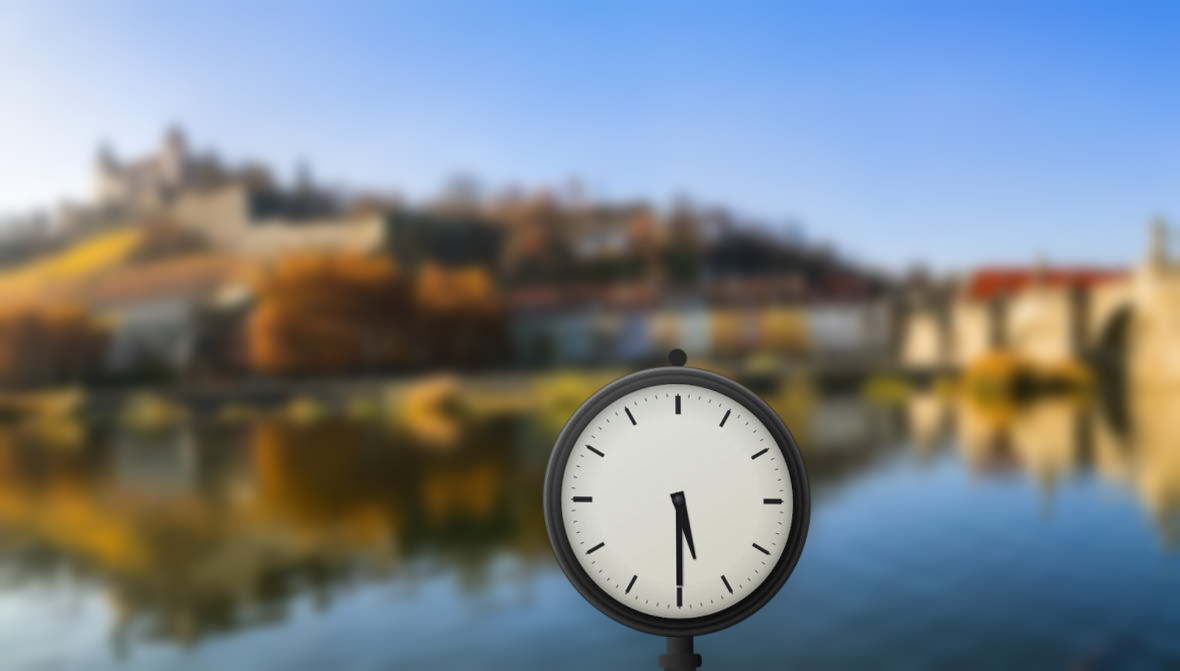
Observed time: 5:30
